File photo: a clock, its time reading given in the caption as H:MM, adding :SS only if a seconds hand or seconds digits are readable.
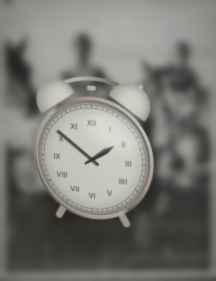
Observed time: 1:51
